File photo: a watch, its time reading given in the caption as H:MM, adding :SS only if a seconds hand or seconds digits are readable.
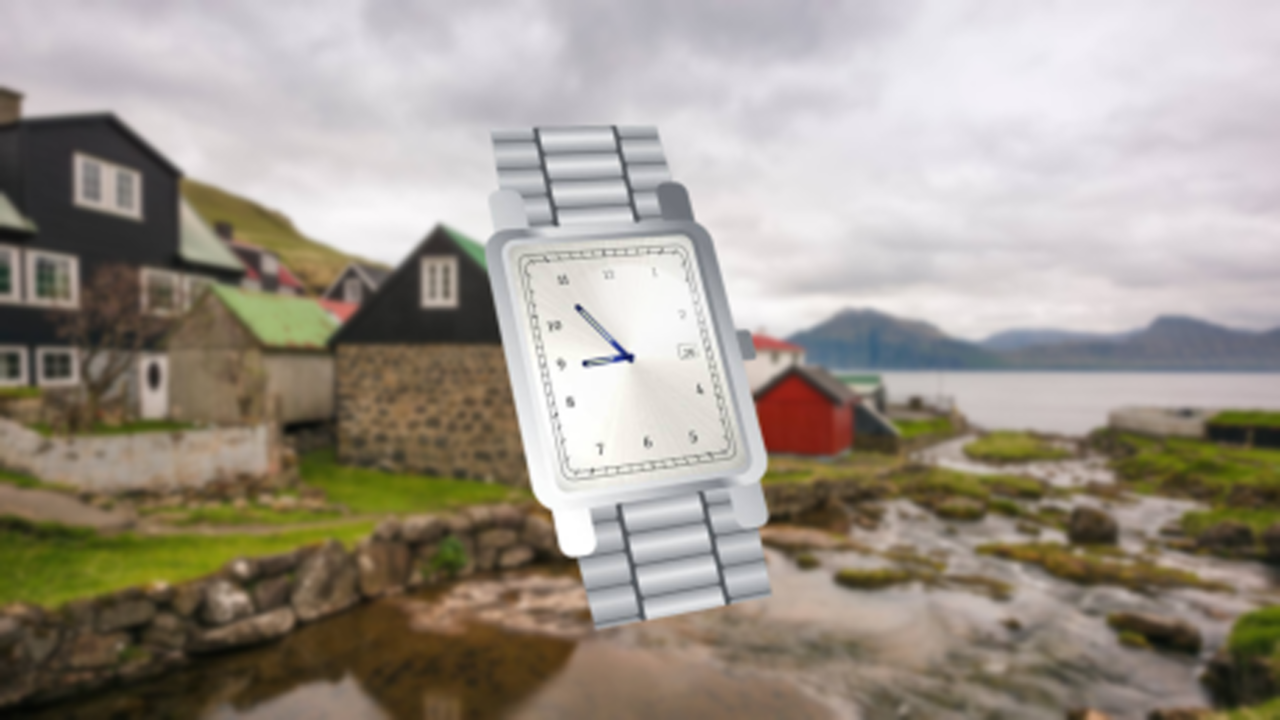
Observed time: 8:54
